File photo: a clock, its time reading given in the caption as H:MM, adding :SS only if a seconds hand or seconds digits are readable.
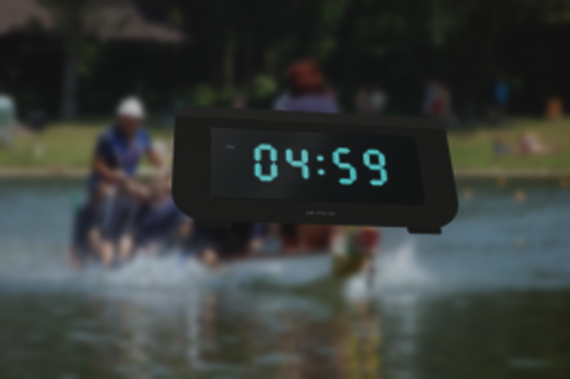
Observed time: 4:59
